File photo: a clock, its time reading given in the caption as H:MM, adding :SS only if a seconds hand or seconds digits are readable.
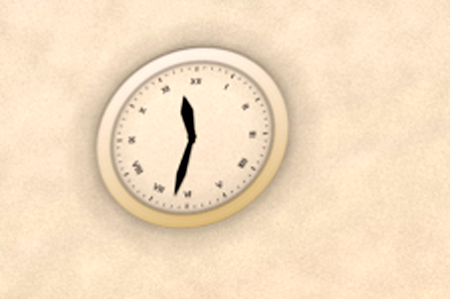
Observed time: 11:32
